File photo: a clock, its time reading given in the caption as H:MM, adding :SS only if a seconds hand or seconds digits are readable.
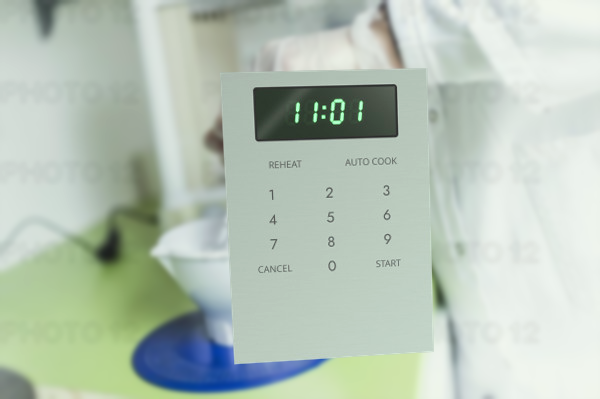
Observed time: 11:01
